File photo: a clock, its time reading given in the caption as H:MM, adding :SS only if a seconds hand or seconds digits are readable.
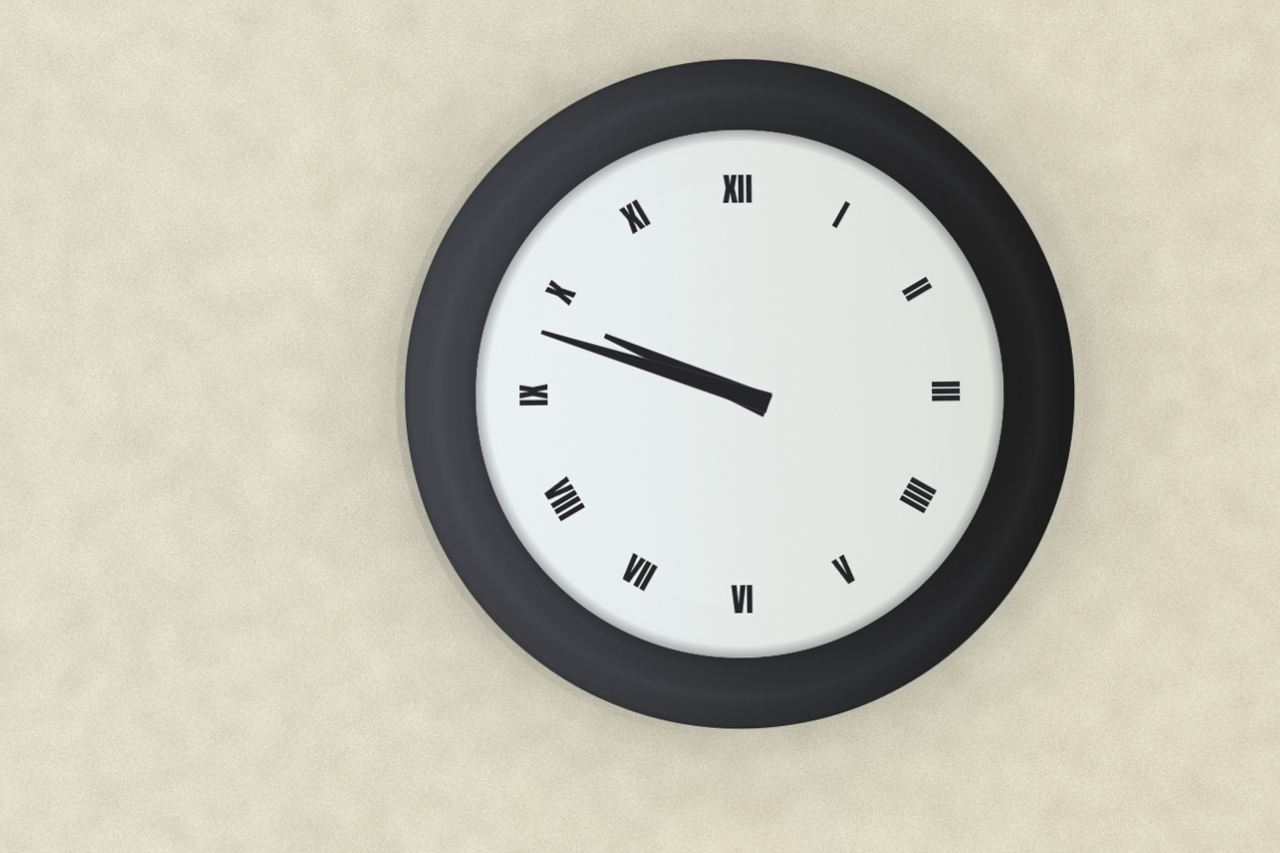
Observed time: 9:48
